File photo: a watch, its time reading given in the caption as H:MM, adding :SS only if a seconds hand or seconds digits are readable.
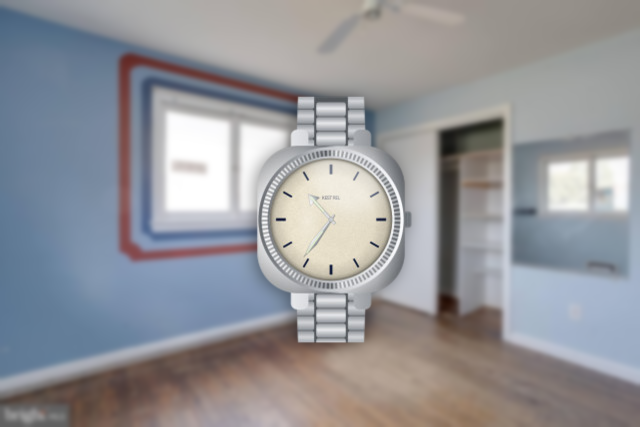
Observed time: 10:36
